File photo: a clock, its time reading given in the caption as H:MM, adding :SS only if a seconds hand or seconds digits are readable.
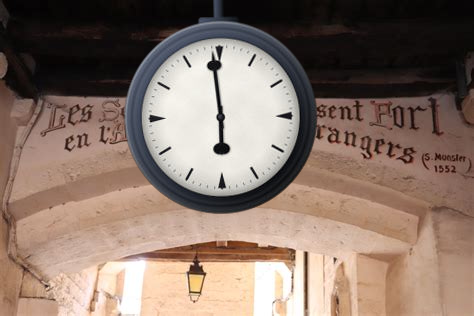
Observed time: 5:59
